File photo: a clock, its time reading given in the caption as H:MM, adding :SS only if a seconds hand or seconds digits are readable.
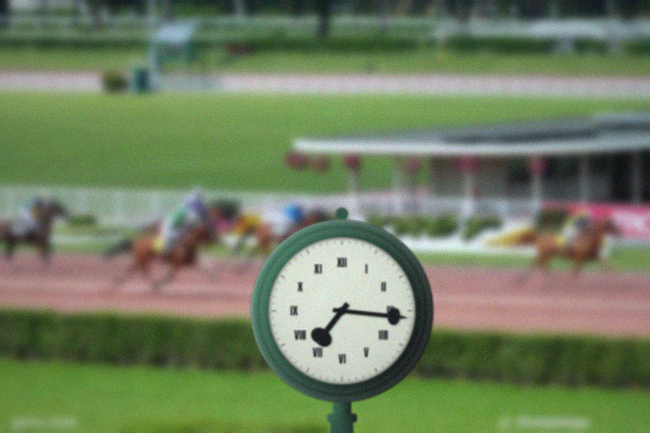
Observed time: 7:16
